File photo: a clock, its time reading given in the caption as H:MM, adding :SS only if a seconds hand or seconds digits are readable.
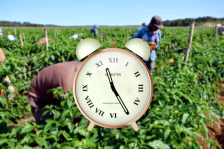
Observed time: 11:25
